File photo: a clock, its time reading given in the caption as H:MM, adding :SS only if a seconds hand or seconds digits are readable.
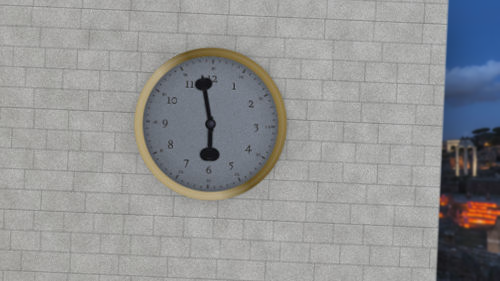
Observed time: 5:58
